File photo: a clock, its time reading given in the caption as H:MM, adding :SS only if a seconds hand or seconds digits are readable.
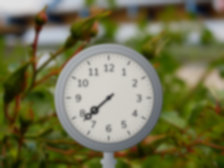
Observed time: 7:38
